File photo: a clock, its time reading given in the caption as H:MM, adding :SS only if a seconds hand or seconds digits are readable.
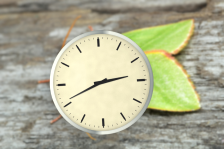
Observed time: 2:41
